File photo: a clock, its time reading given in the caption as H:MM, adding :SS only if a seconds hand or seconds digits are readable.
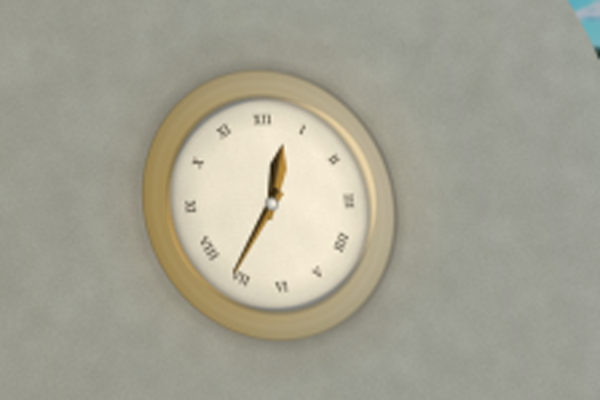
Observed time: 12:36
